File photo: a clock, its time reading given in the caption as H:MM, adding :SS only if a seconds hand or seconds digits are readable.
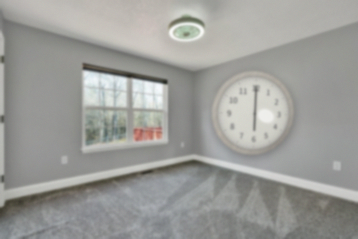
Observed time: 6:00
